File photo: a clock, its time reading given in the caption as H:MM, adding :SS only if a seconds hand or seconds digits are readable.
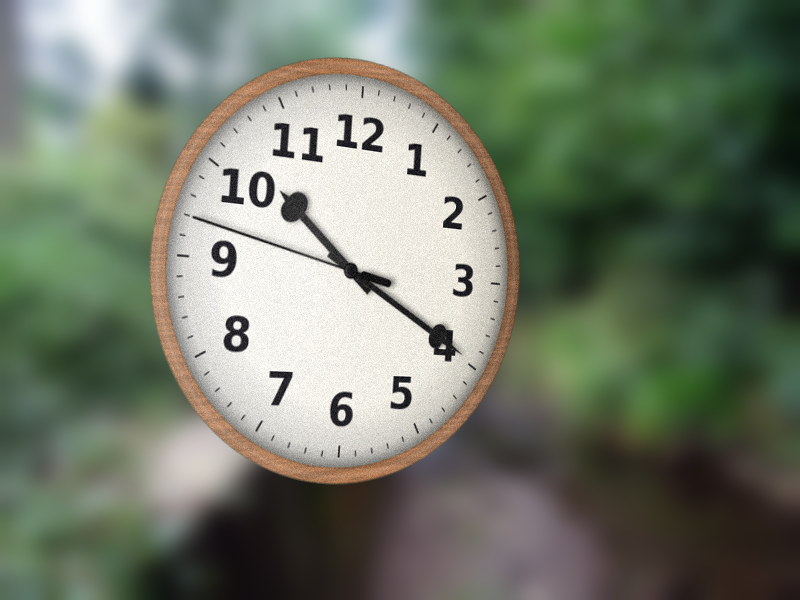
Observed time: 10:19:47
